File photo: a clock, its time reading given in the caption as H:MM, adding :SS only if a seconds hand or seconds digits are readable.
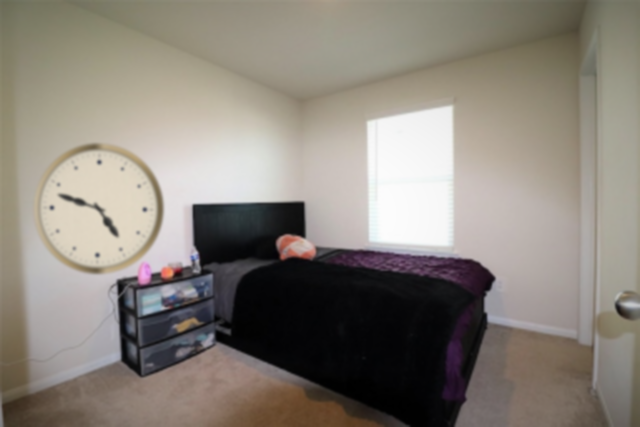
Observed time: 4:48
